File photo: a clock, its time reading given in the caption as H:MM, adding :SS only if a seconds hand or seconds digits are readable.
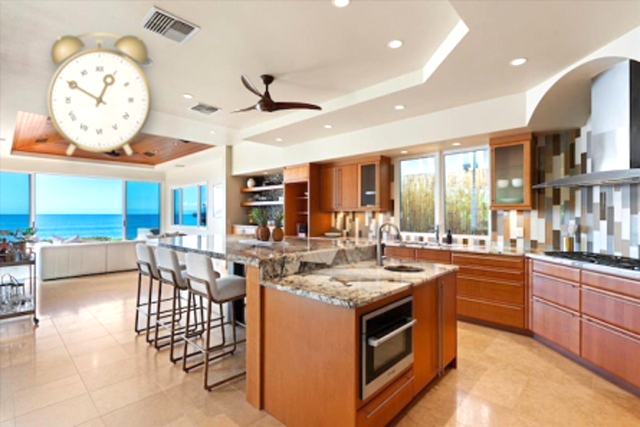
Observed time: 12:50
